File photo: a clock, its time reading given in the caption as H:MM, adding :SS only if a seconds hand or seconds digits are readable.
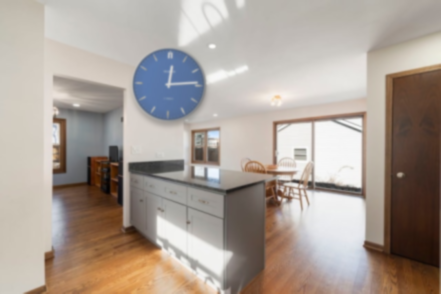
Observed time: 12:14
